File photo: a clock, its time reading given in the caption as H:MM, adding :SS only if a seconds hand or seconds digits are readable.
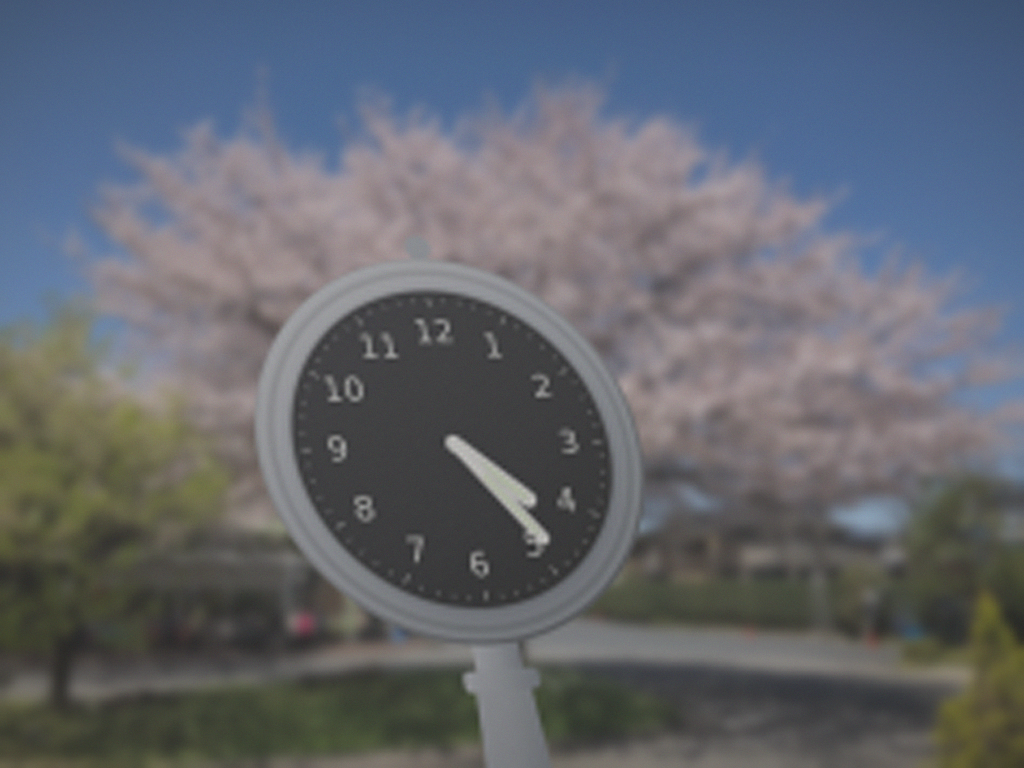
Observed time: 4:24
